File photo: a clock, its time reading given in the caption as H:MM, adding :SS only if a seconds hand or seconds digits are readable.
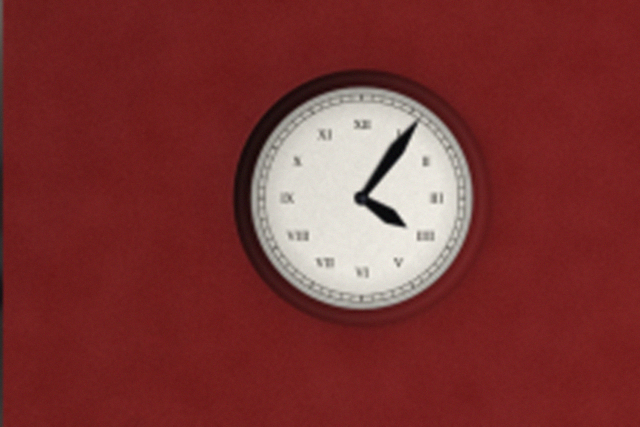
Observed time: 4:06
